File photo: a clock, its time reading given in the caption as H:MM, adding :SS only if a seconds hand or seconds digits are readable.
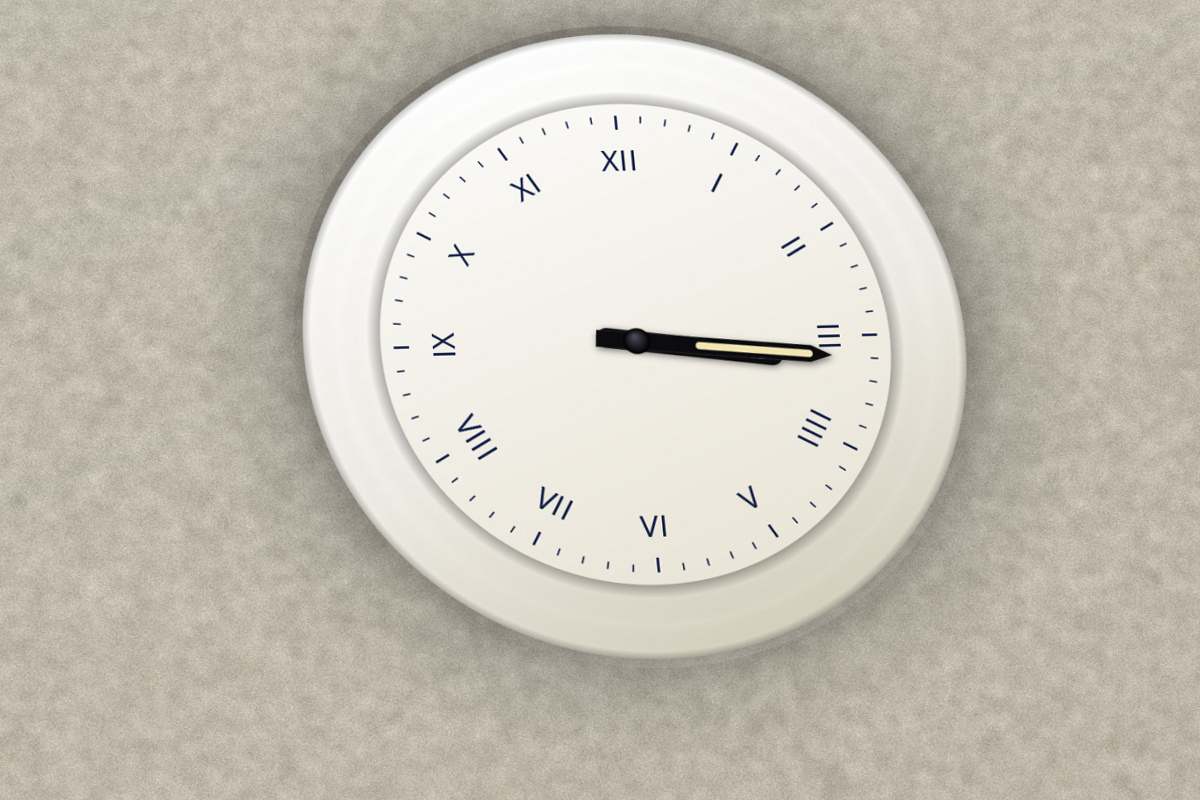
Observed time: 3:16
